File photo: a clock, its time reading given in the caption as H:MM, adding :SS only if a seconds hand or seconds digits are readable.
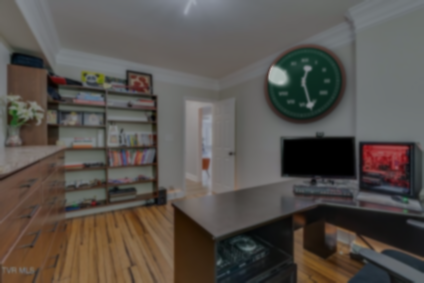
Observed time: 12:27
